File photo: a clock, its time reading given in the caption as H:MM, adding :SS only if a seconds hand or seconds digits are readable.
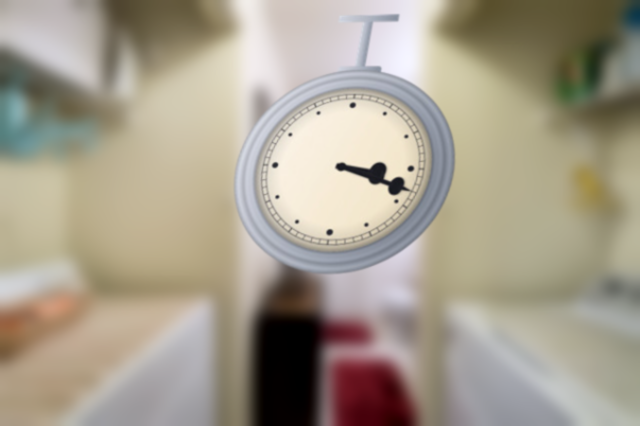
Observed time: 3:18
